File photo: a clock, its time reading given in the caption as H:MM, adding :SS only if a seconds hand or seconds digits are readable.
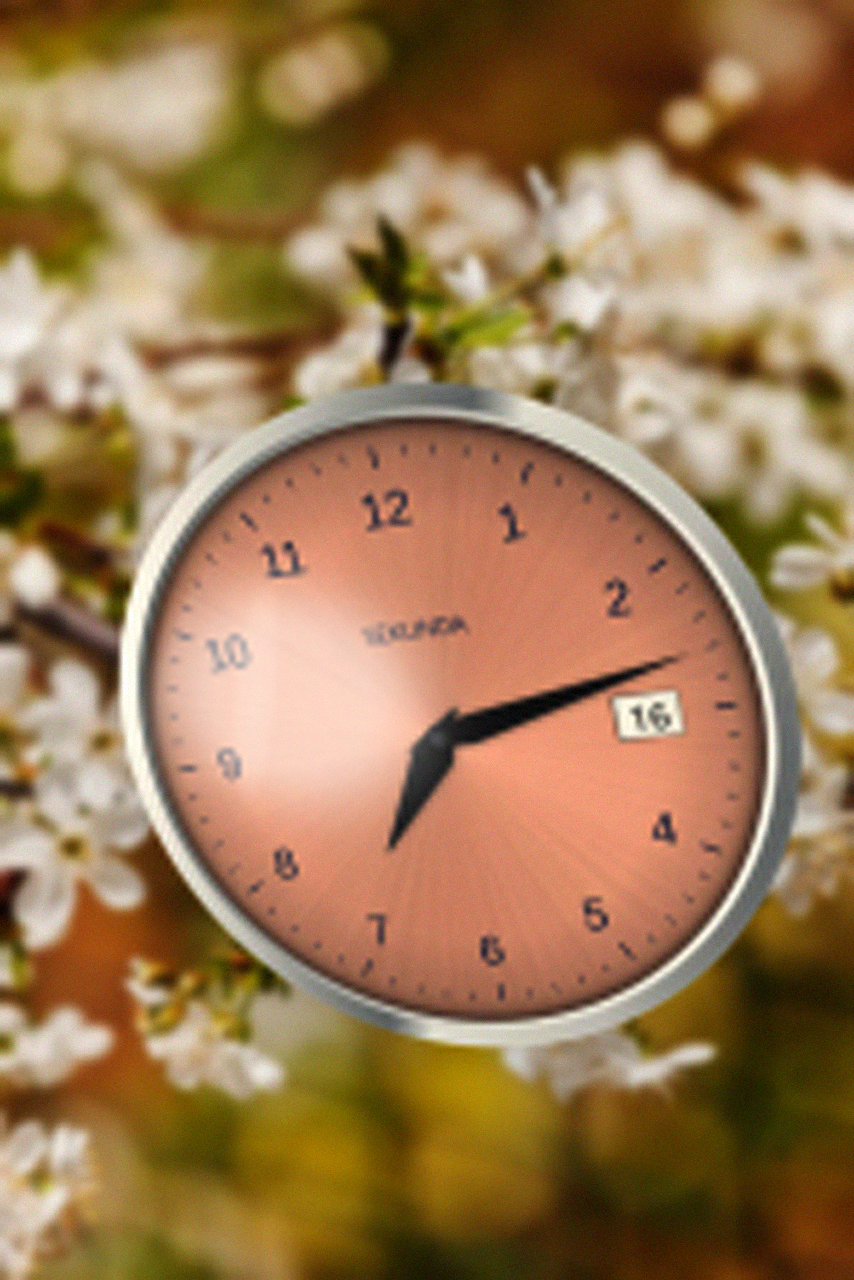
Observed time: 7:13
